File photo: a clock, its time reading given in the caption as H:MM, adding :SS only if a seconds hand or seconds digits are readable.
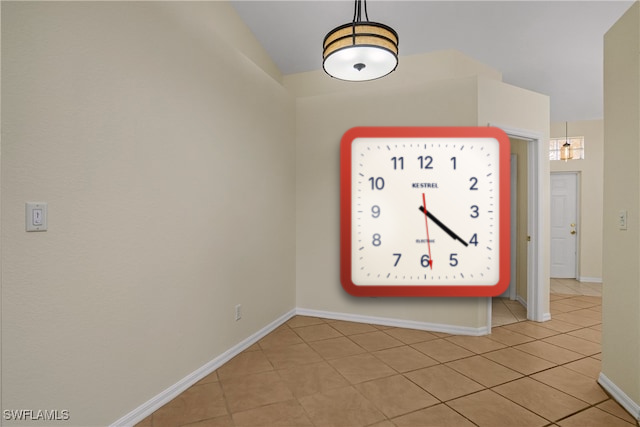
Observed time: 4:21:29
